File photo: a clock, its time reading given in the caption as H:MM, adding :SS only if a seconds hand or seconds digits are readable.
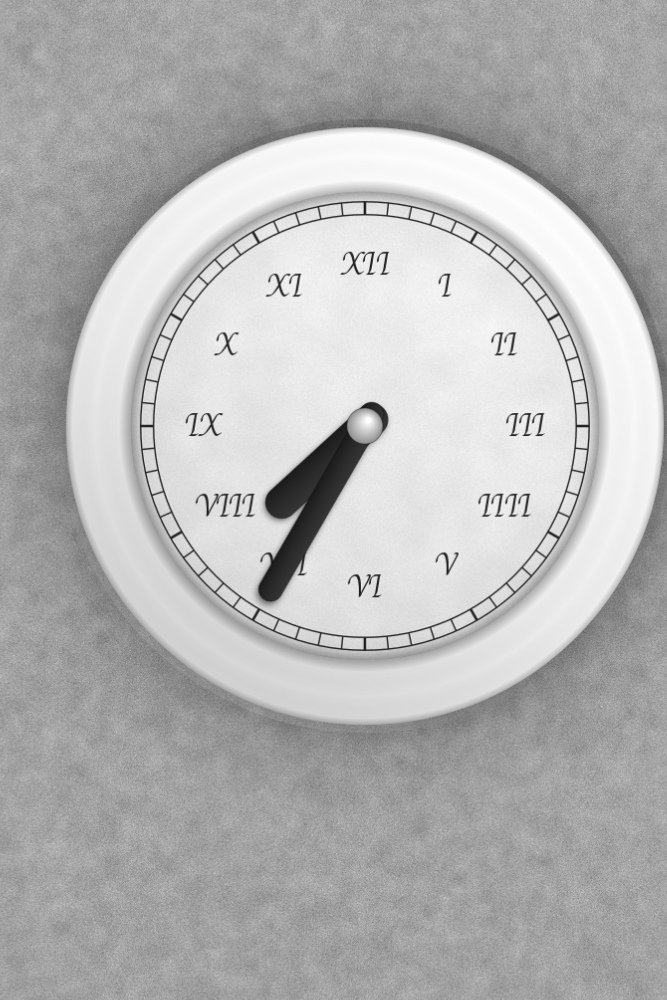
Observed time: 7:35
